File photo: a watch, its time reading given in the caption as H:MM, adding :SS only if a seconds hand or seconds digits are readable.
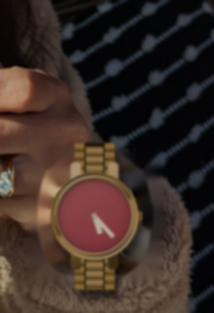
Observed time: 5:23
